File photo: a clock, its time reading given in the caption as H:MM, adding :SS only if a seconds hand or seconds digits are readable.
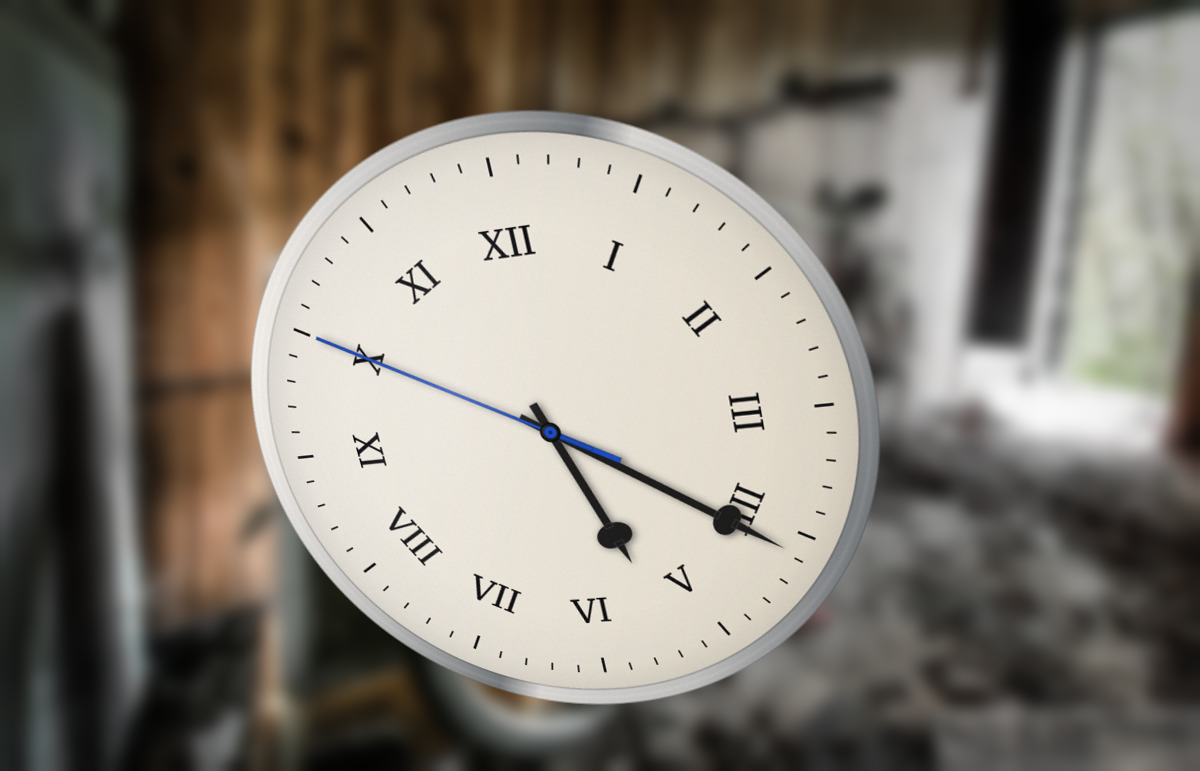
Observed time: 5:20:50
